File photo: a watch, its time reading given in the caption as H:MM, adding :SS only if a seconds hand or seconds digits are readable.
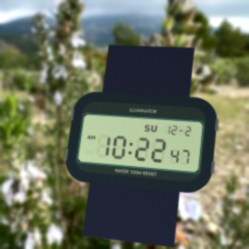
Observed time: 10:22:47
